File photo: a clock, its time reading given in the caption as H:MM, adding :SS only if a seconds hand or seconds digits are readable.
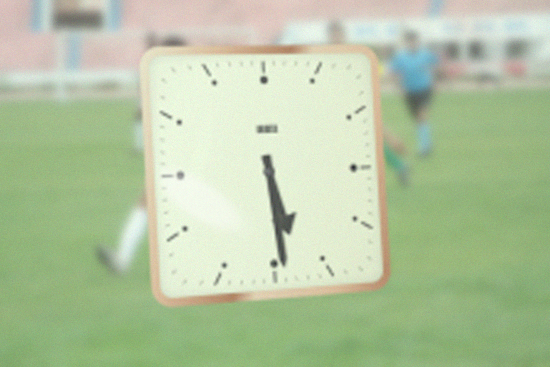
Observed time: 5:29
